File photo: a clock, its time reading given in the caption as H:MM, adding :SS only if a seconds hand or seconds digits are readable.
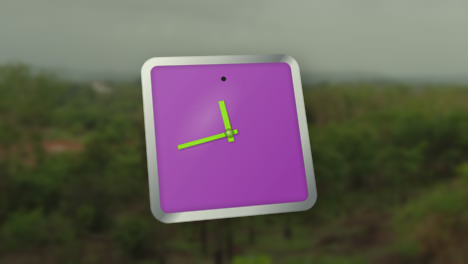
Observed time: 11:43
